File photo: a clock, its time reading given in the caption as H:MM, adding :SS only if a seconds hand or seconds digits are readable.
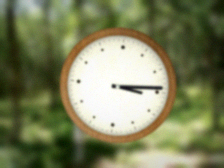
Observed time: 3:14
